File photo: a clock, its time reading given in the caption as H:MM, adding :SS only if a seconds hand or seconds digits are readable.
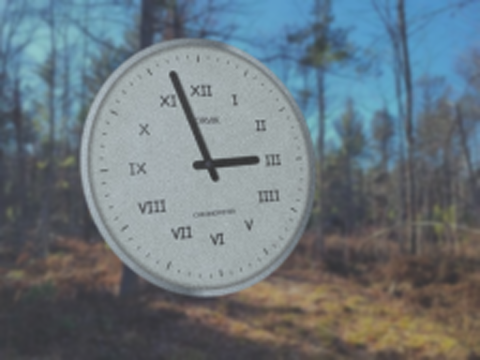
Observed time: 2:57
